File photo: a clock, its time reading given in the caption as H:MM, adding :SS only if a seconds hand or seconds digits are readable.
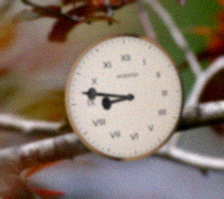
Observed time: 8:47
